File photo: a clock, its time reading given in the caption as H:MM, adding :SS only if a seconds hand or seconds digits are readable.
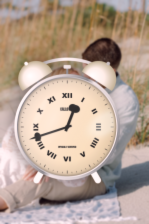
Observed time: 12:42
